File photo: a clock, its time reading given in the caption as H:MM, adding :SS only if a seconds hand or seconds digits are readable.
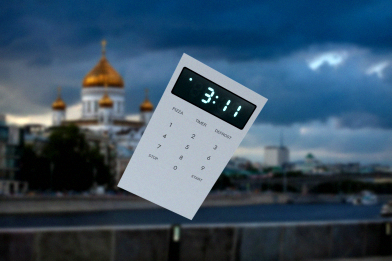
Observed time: 3:11
